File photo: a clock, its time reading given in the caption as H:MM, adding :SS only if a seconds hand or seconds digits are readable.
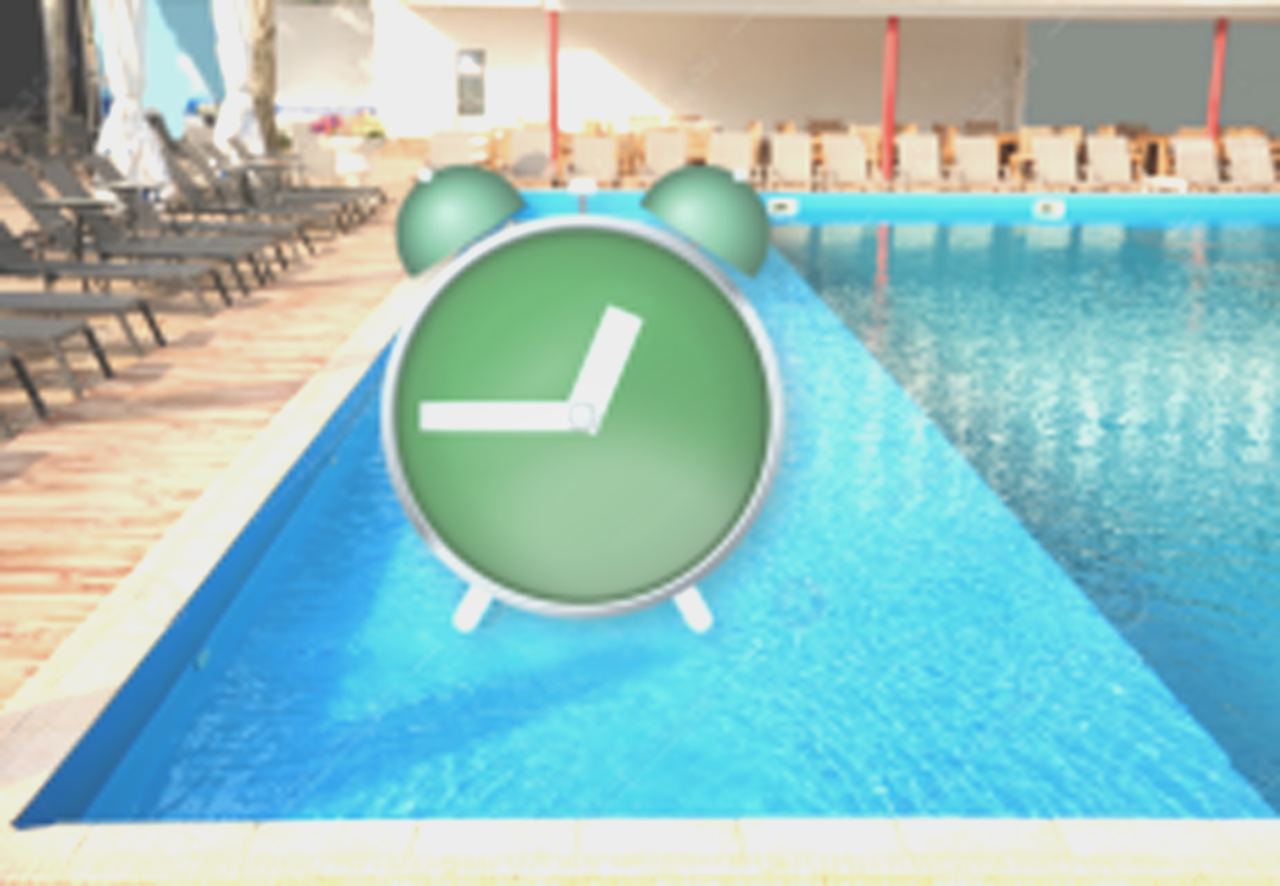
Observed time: 12:45
